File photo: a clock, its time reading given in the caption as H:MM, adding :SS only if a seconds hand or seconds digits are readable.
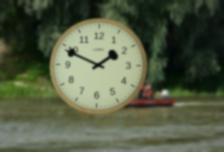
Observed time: 1:49
